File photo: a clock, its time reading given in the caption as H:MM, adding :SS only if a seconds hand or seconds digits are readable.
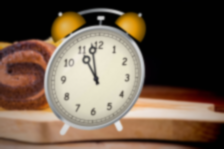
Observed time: 10:58
